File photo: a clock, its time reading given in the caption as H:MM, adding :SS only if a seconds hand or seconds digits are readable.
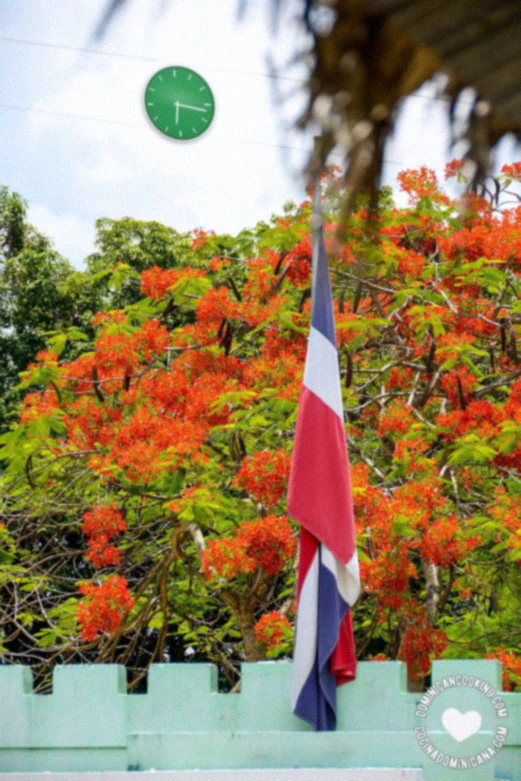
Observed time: 6:17
